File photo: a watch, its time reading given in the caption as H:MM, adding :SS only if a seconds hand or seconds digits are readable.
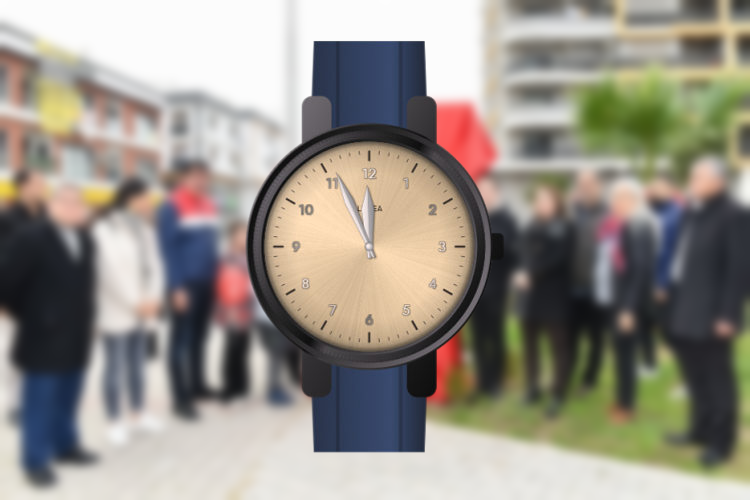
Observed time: 11:56
